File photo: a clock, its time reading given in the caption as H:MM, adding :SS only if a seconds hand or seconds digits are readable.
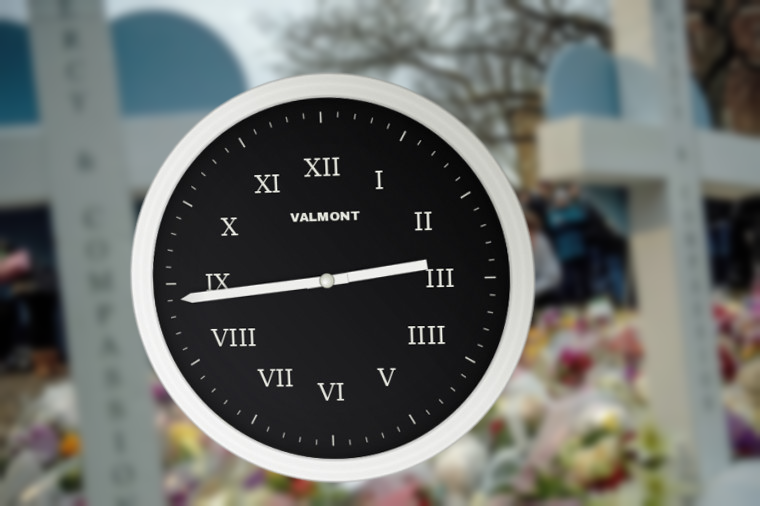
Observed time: 2:44
